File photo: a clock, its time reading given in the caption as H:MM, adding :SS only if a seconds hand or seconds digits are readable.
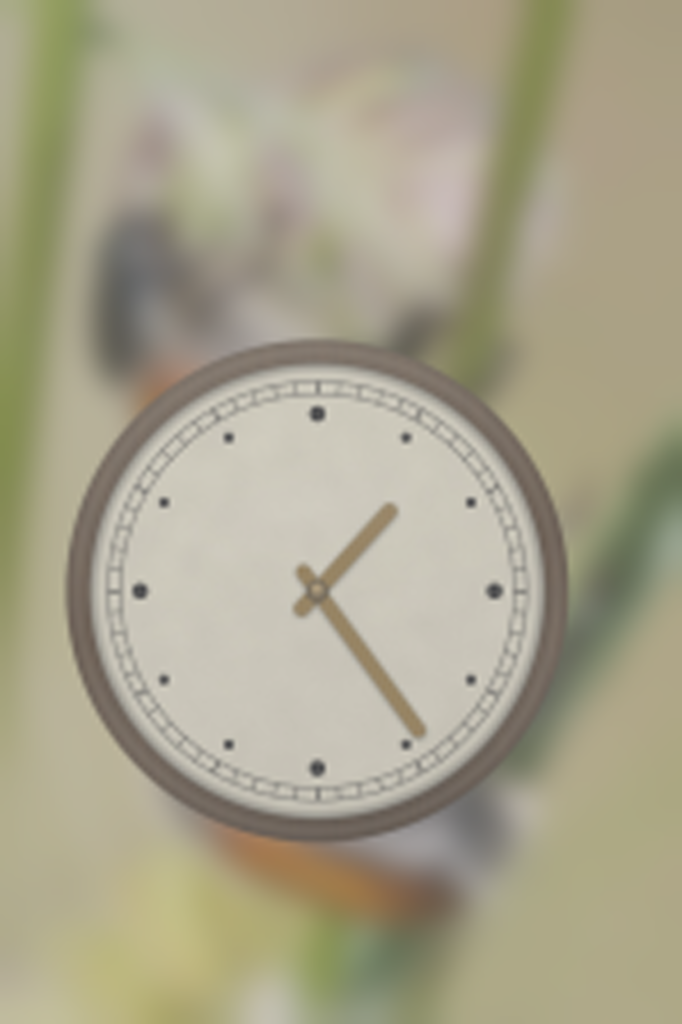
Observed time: 1:24
